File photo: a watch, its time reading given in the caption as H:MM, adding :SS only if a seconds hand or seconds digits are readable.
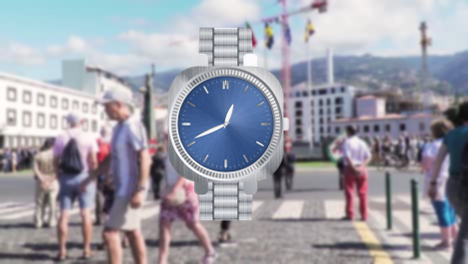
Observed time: 12:41
